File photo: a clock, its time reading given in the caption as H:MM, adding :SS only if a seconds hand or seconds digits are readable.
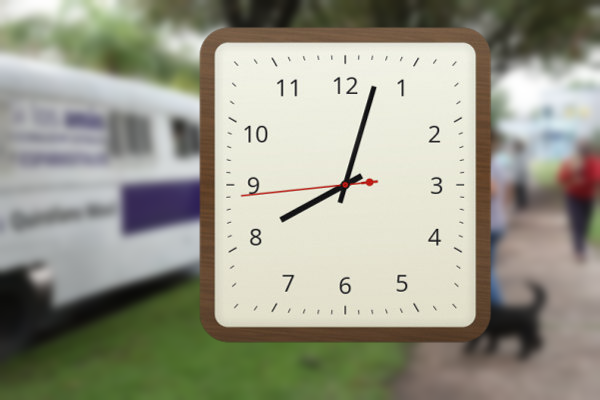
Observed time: 8:02:44
